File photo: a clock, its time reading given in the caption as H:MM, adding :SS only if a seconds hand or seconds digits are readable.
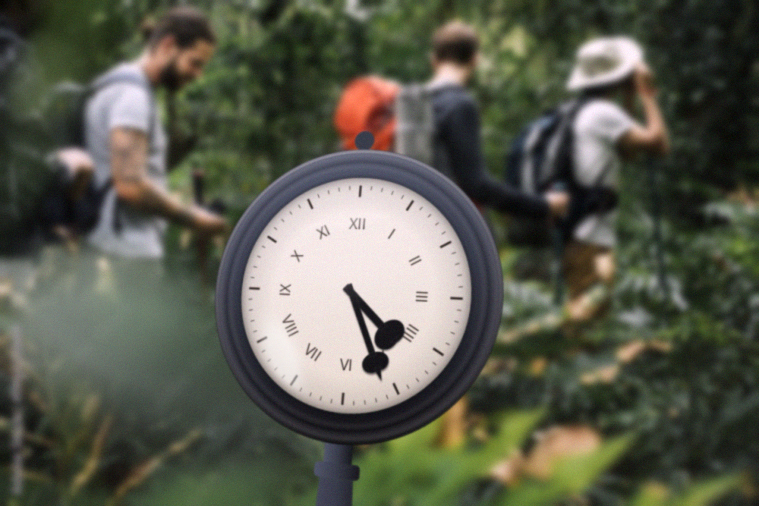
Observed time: 4:26
